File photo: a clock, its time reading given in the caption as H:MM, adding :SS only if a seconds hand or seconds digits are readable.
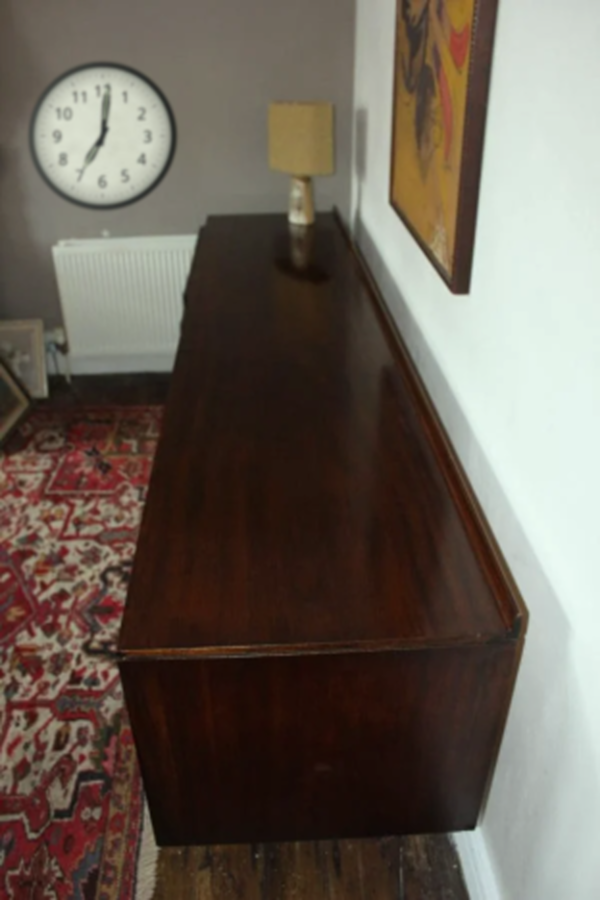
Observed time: 7:01
